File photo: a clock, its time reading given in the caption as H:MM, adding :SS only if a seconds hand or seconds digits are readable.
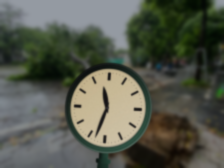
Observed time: 11:33
